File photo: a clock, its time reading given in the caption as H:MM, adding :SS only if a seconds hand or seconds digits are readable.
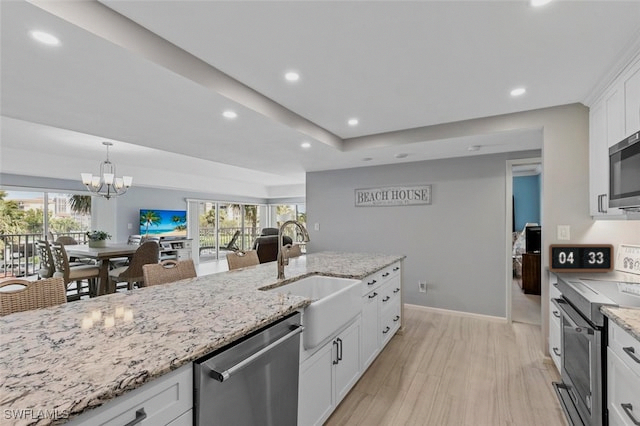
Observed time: 4:33
